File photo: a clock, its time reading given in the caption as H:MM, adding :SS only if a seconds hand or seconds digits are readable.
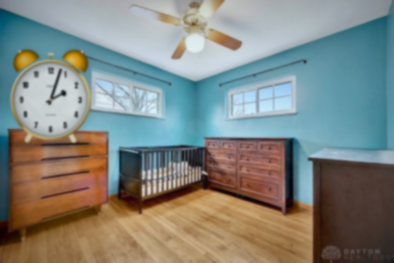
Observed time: 2:03
